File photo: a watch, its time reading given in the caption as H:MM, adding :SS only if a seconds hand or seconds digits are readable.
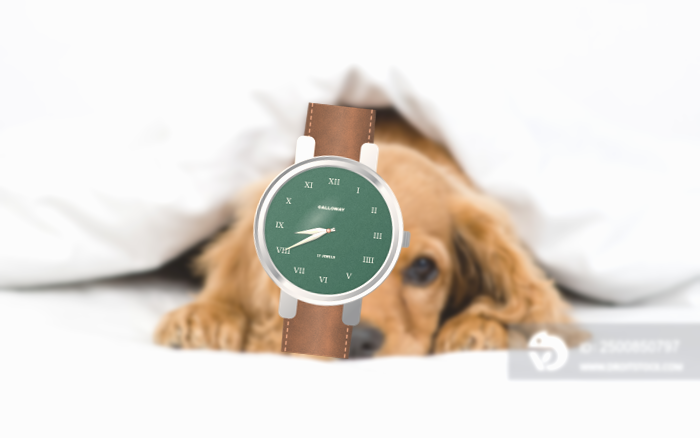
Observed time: 8:40
